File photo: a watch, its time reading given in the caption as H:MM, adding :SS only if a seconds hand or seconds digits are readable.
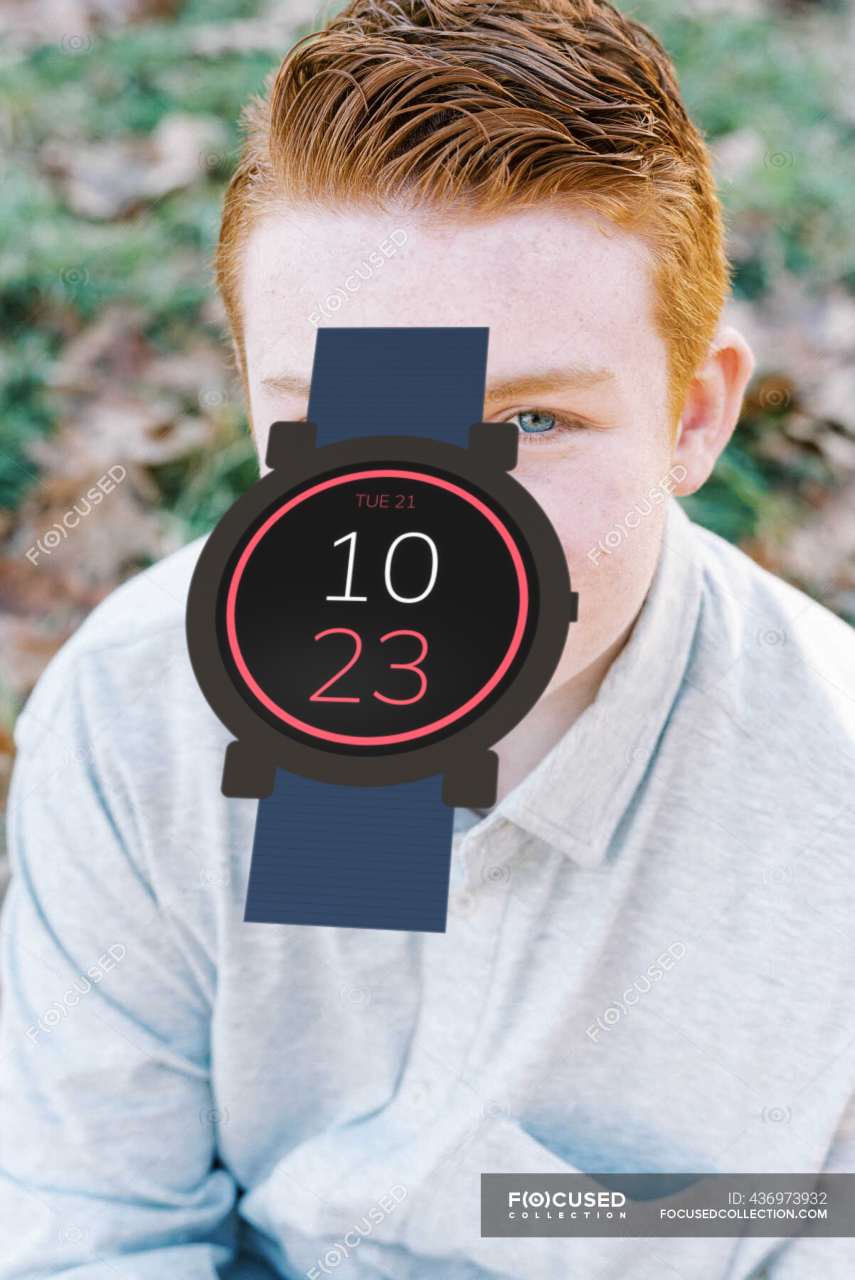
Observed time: 10:23
